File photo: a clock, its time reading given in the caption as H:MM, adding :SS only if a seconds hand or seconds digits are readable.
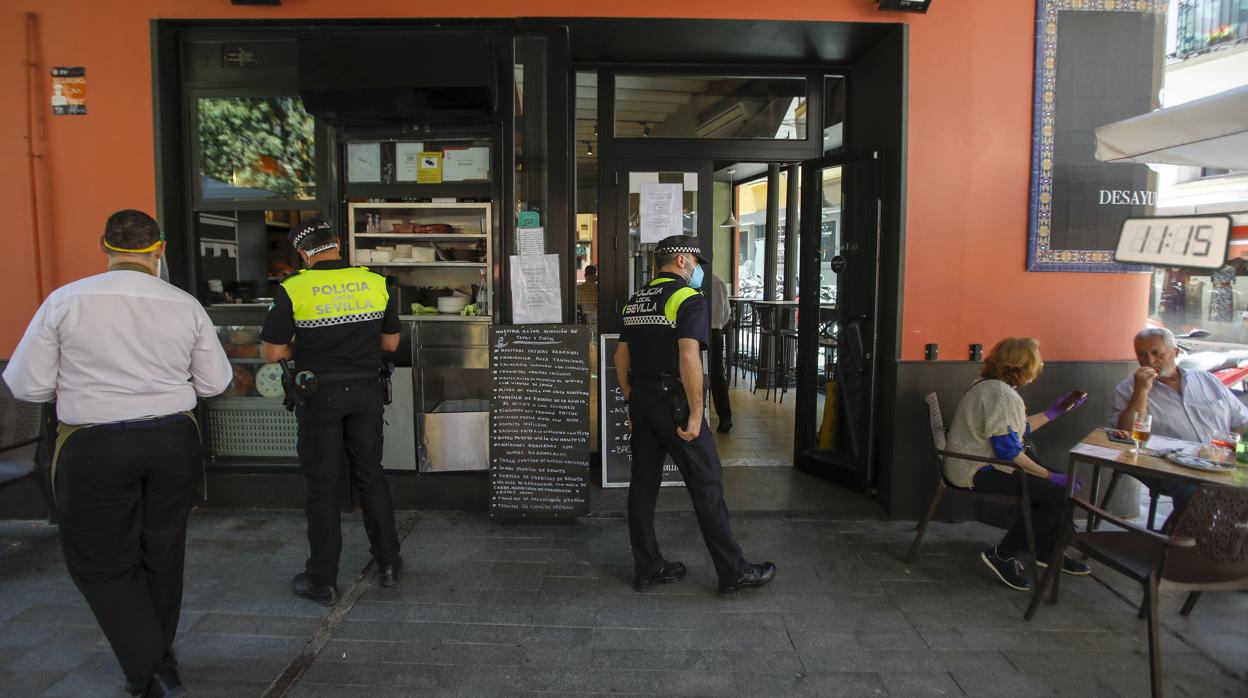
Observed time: 11:15
